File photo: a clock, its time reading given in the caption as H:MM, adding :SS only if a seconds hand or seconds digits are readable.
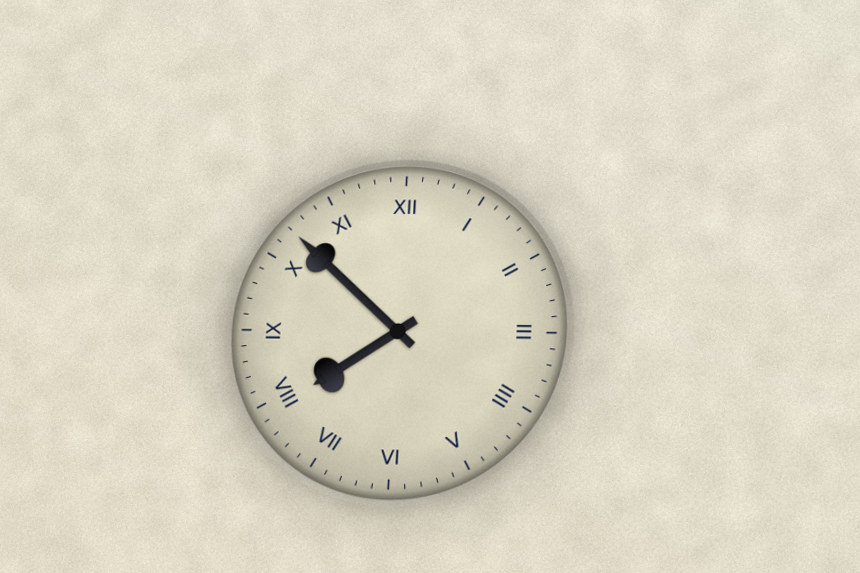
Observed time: 7:52
